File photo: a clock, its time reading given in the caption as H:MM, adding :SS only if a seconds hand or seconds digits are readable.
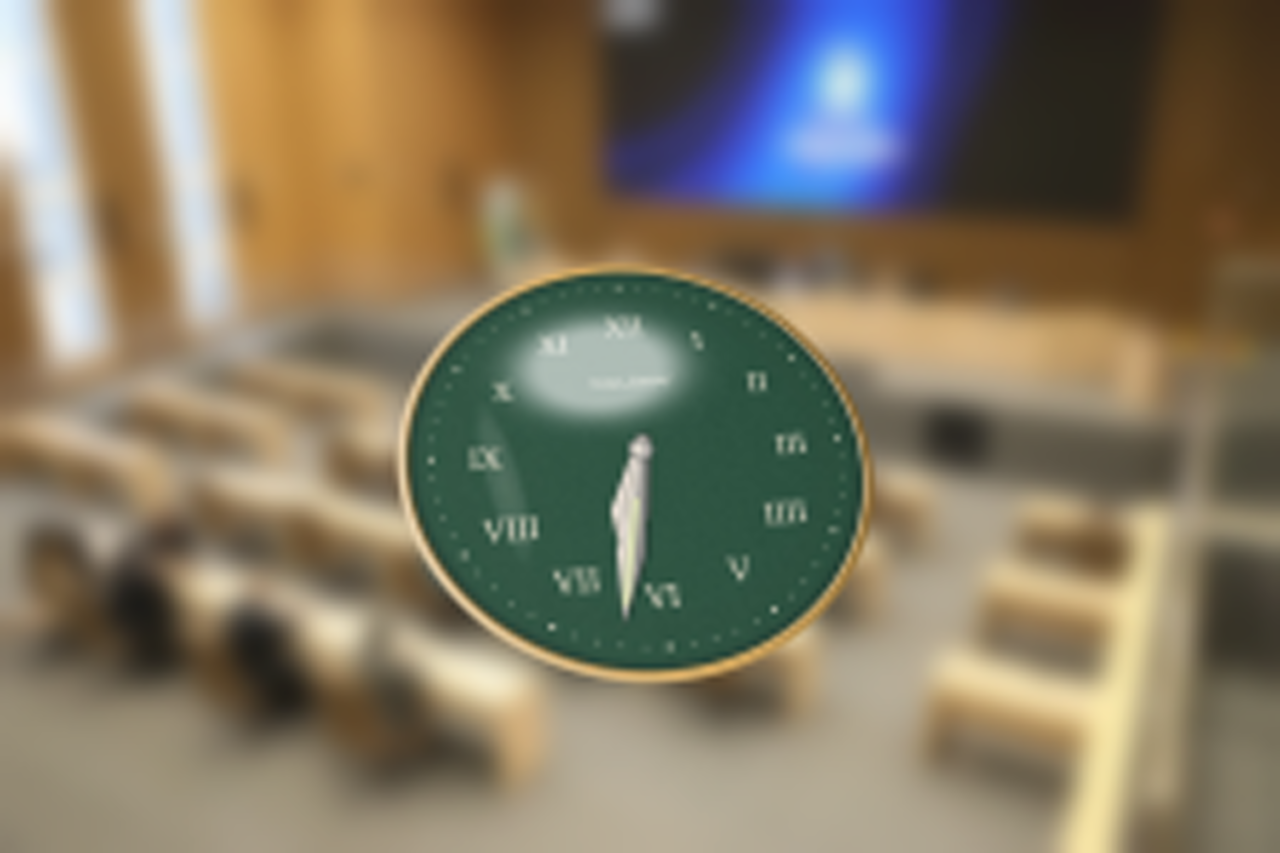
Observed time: 6:32
